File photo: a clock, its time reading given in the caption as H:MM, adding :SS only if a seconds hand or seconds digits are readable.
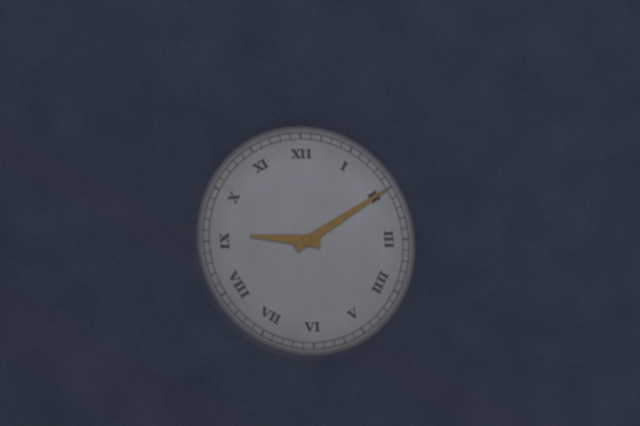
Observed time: 9:10
